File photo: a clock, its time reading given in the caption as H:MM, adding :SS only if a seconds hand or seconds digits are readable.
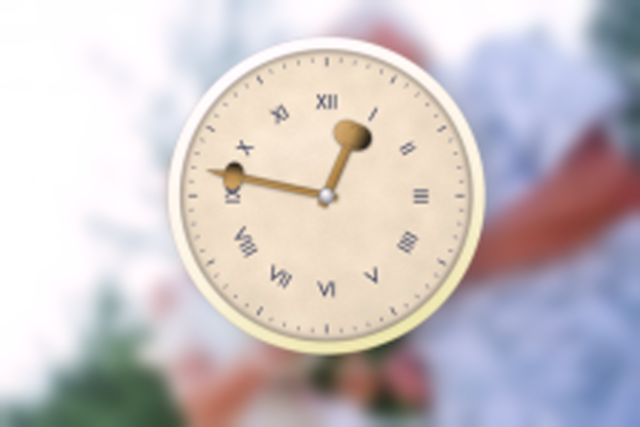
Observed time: 12:47
